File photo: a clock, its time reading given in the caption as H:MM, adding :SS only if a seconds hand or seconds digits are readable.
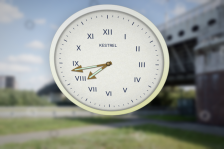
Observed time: 7:43
